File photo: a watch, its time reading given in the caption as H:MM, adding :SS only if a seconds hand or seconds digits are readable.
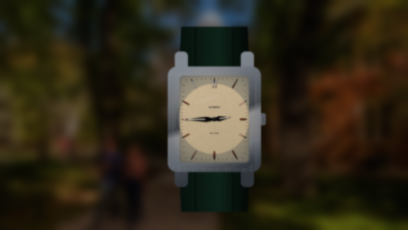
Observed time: 2:45
